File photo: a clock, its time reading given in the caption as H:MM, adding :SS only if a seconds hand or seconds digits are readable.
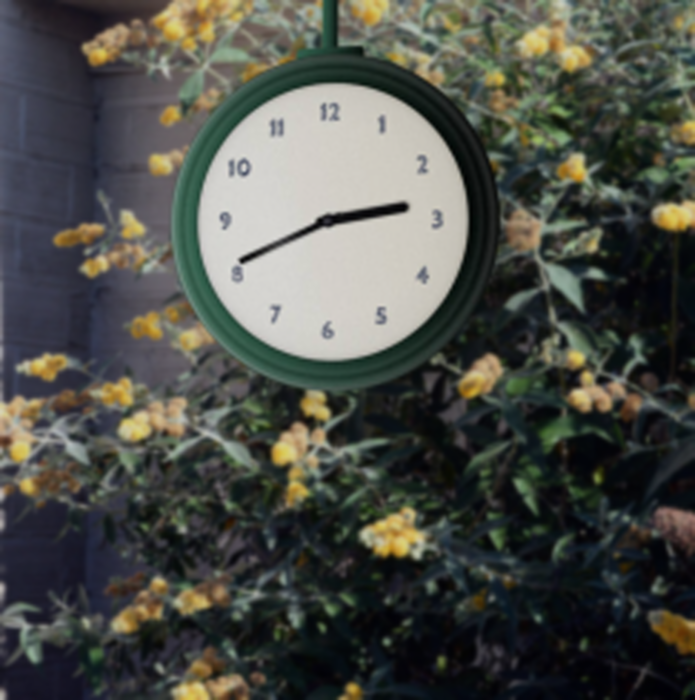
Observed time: 2:41
